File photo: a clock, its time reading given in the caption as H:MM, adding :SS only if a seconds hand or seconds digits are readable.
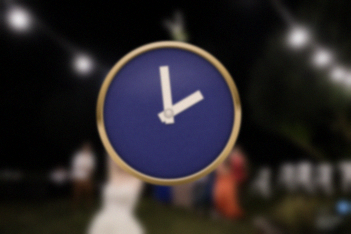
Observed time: 1:59
